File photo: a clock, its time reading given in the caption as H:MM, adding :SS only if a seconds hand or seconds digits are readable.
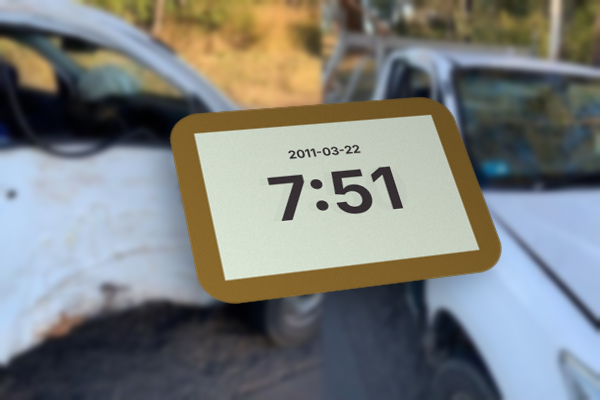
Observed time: 7:51
